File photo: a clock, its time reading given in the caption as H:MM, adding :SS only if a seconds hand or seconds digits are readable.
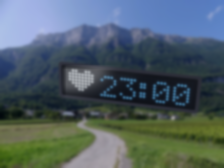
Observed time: 23:00
